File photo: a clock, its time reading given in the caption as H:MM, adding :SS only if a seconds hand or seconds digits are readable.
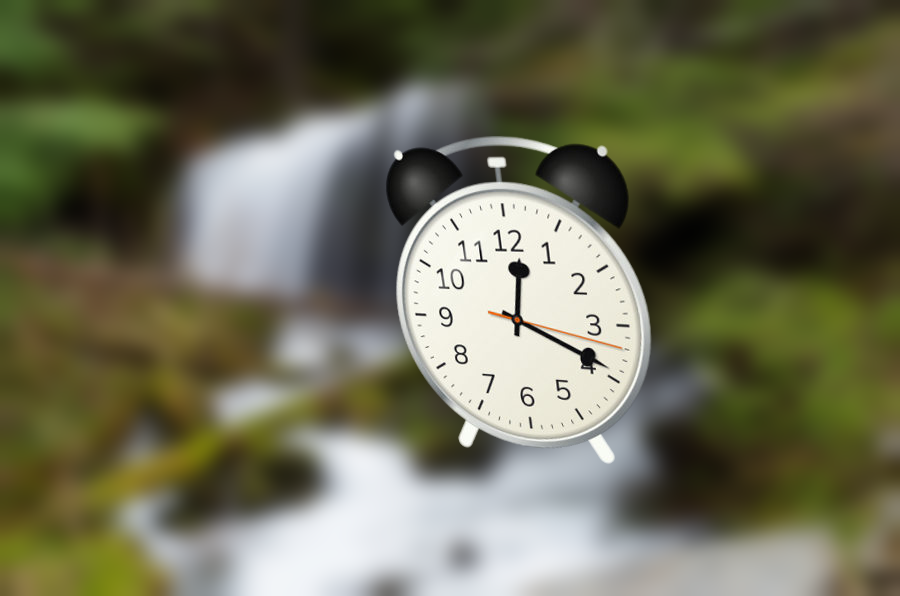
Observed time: 12:19:17
